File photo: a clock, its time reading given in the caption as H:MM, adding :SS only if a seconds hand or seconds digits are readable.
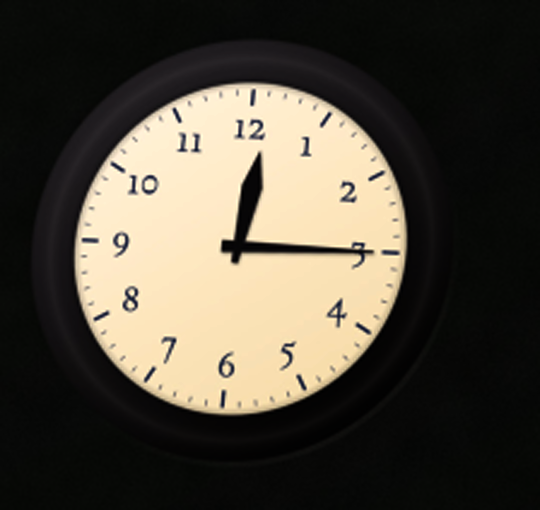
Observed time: 12:15
